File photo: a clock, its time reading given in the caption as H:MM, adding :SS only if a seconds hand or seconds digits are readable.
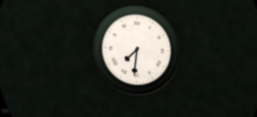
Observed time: 7:31
